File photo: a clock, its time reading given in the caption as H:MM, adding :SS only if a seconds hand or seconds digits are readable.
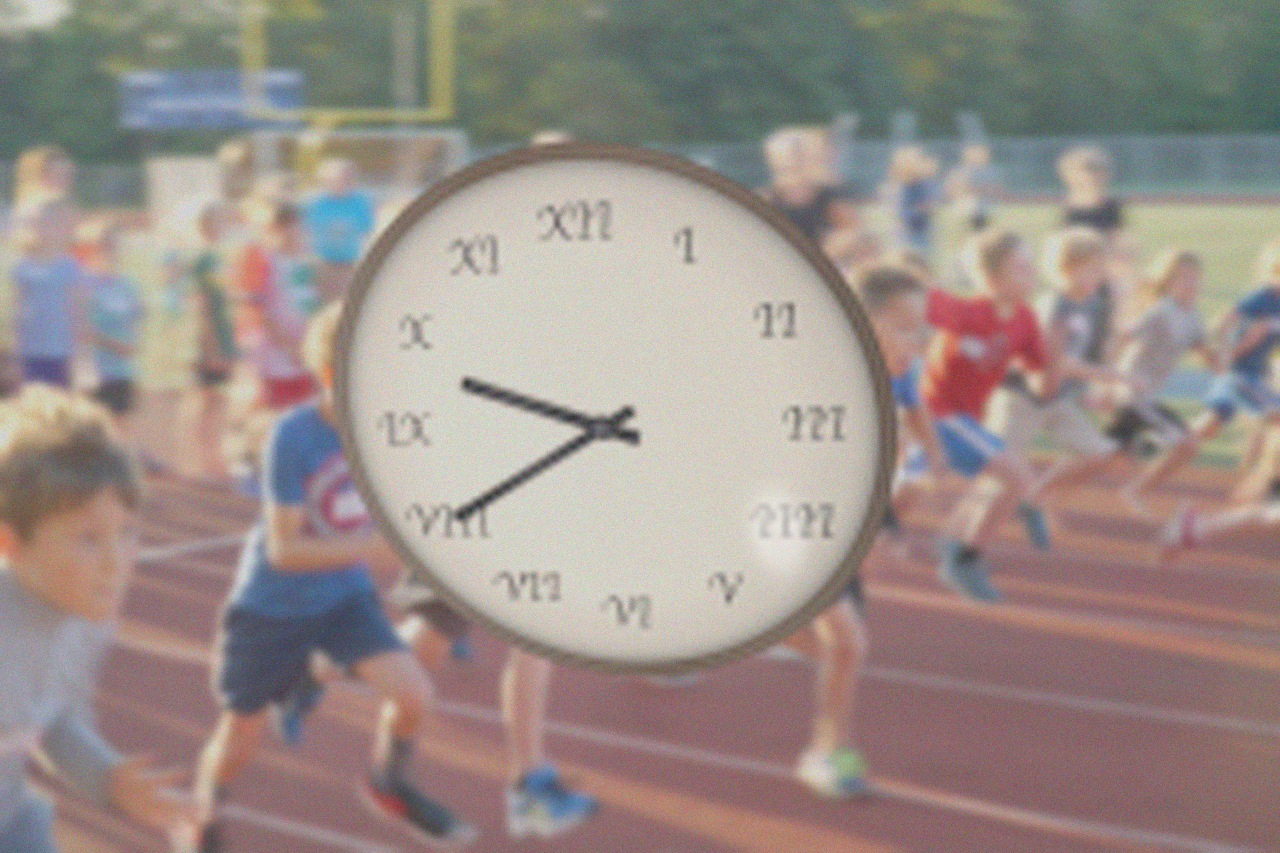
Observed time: 9:40
